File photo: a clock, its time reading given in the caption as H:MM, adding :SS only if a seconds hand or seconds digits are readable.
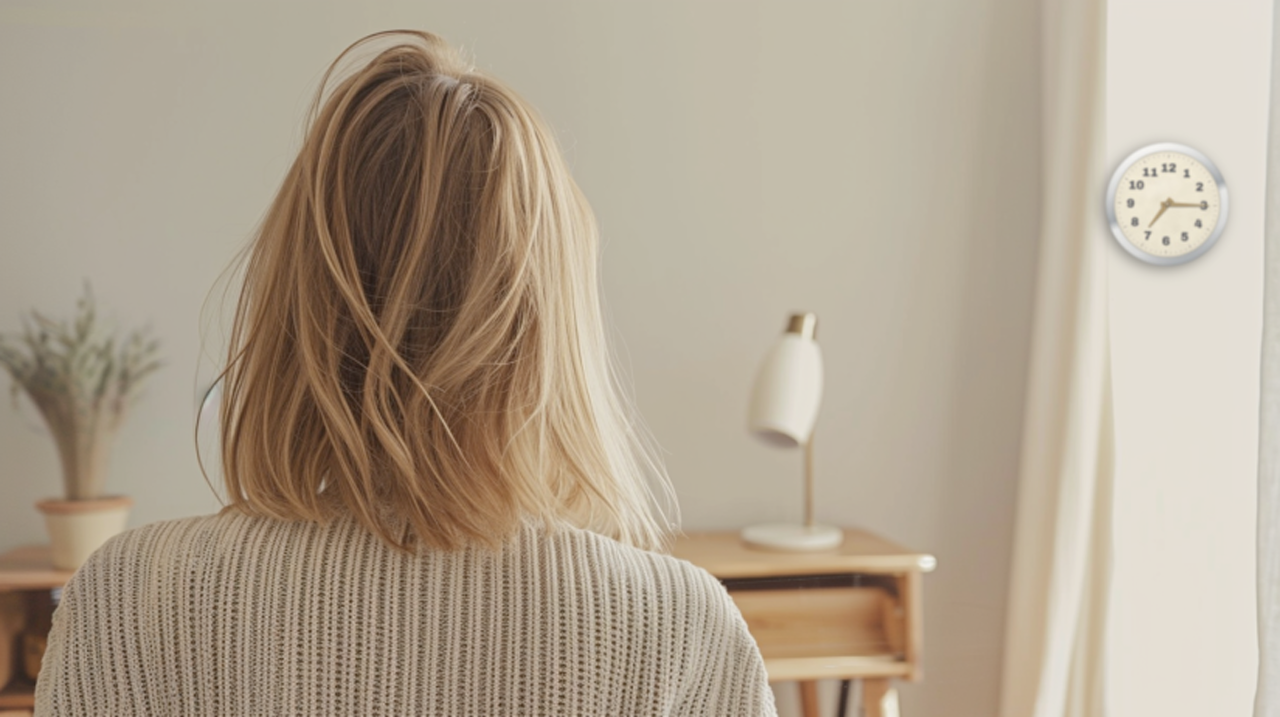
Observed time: 7:15
